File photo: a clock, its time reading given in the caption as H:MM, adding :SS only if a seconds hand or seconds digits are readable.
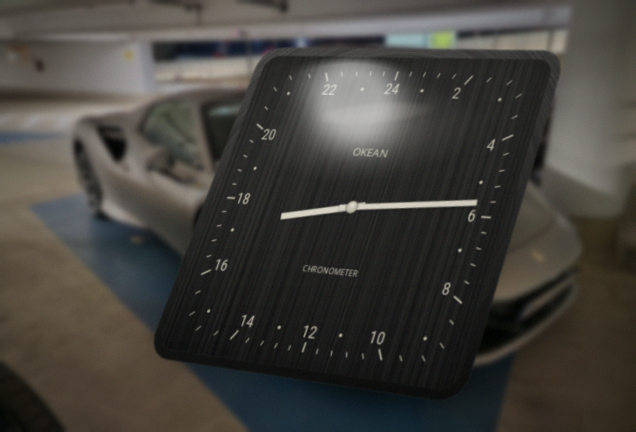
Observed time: 17:14
